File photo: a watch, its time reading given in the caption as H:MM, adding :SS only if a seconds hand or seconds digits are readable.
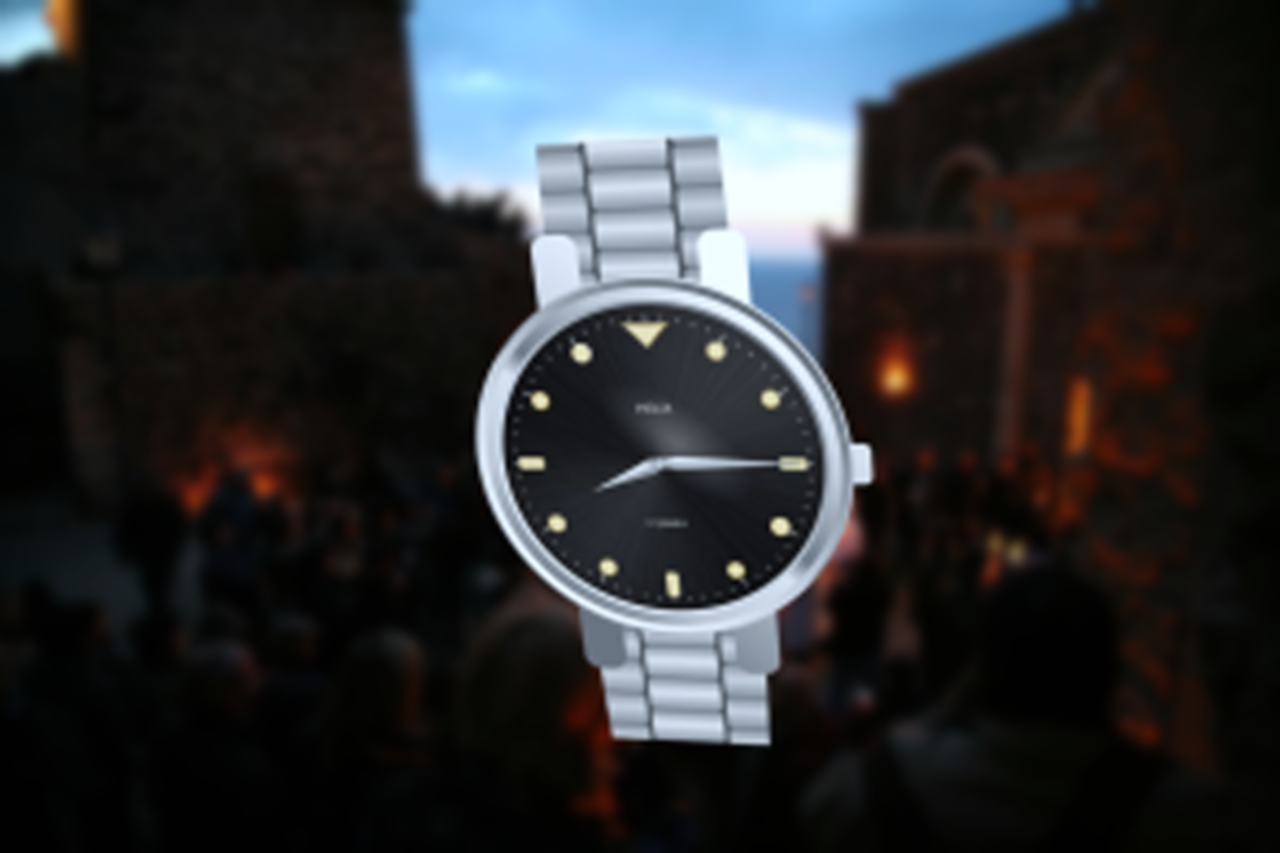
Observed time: 8:15
